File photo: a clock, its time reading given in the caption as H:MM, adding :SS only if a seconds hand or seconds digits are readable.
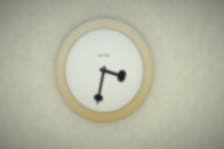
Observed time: 3:32
